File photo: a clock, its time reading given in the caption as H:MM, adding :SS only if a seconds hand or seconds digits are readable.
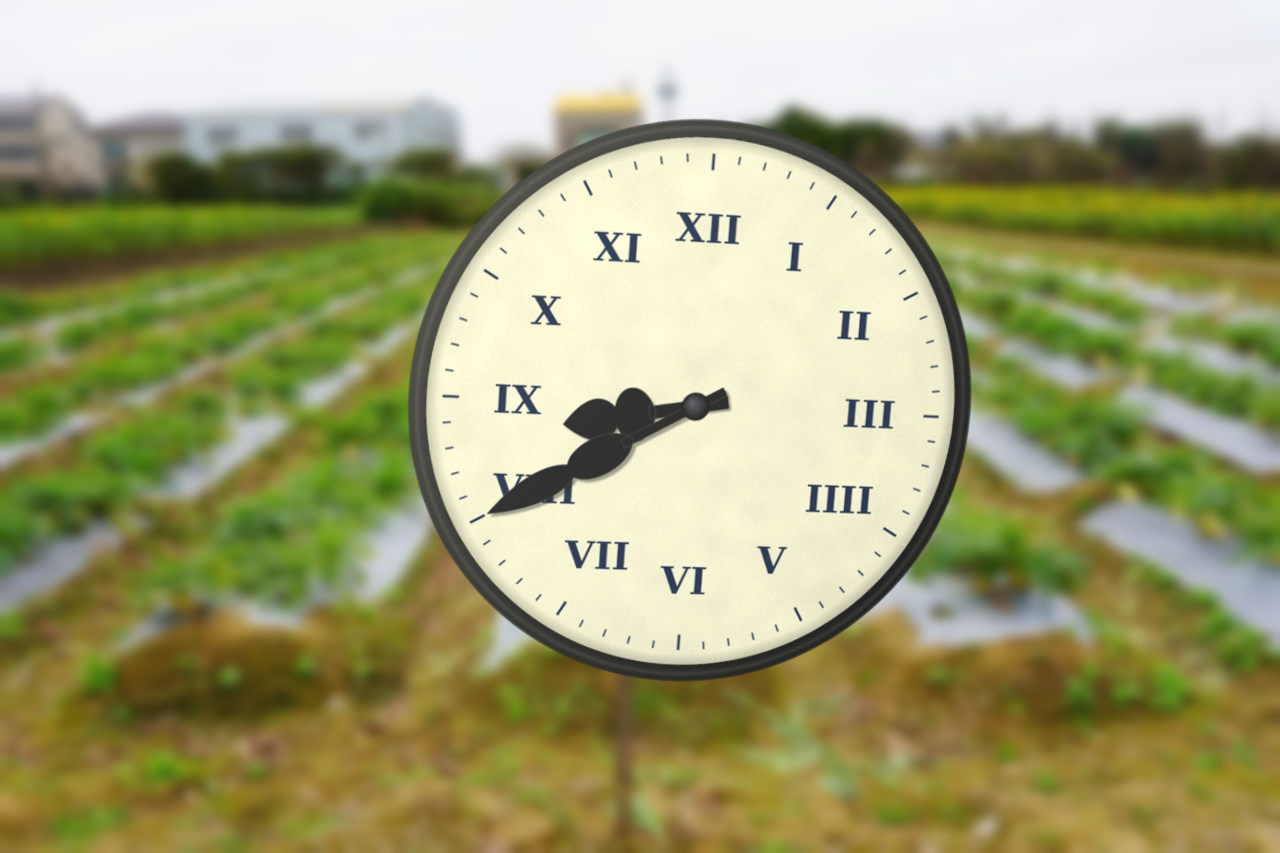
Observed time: 8:40
